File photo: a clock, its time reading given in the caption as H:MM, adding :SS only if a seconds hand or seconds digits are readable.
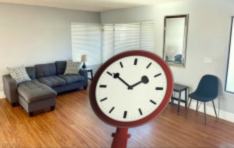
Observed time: 1:51
